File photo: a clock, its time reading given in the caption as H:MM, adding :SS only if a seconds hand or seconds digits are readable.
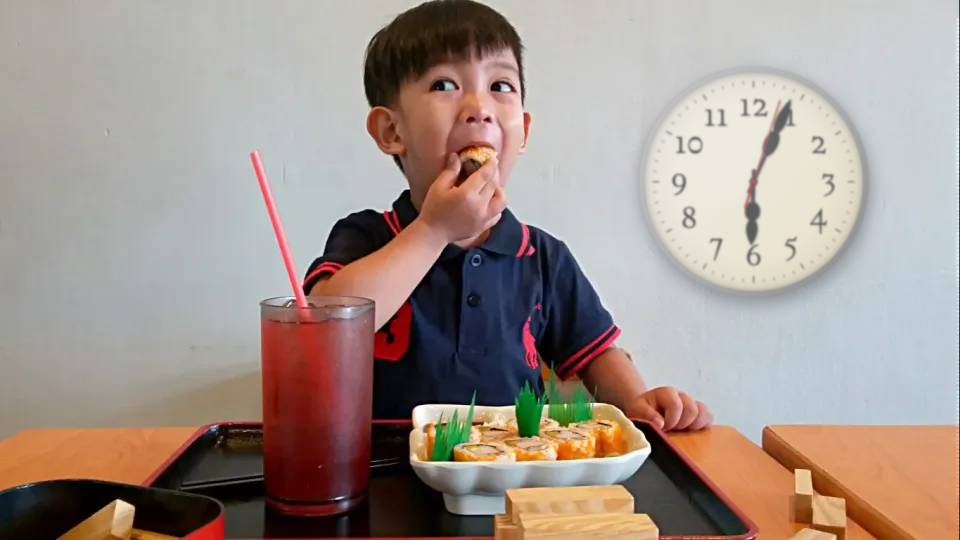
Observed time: 6:04:03
